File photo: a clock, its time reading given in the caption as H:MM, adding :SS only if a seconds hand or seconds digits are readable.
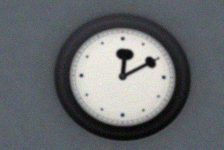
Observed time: 12:10
